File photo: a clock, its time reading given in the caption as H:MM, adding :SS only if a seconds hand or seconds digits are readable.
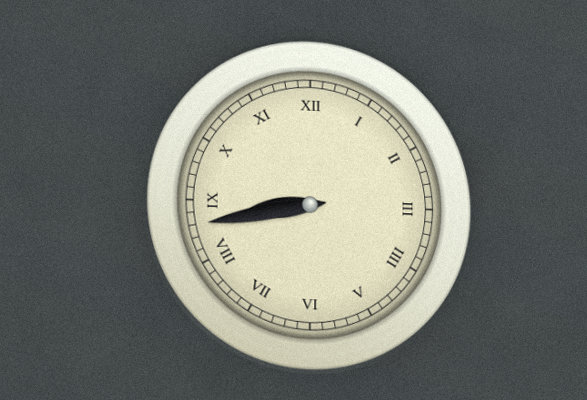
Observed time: 8:43
